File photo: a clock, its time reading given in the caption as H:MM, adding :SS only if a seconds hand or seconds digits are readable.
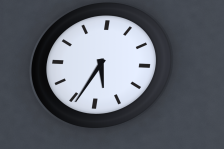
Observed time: 5:34
